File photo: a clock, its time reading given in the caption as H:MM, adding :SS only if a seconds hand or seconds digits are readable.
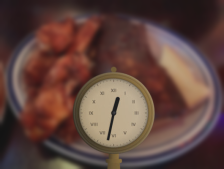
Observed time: 12:32
